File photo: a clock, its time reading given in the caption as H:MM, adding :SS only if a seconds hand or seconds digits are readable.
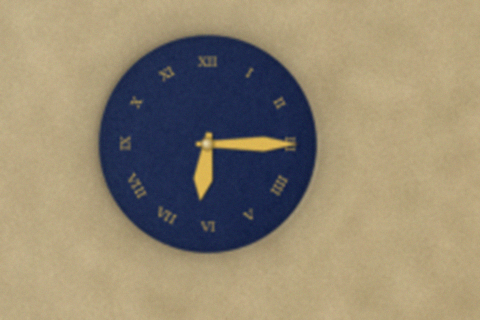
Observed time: 6:15
